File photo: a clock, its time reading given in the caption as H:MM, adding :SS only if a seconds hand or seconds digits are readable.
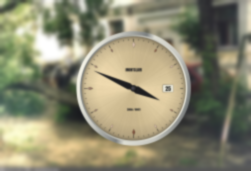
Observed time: 3:49
